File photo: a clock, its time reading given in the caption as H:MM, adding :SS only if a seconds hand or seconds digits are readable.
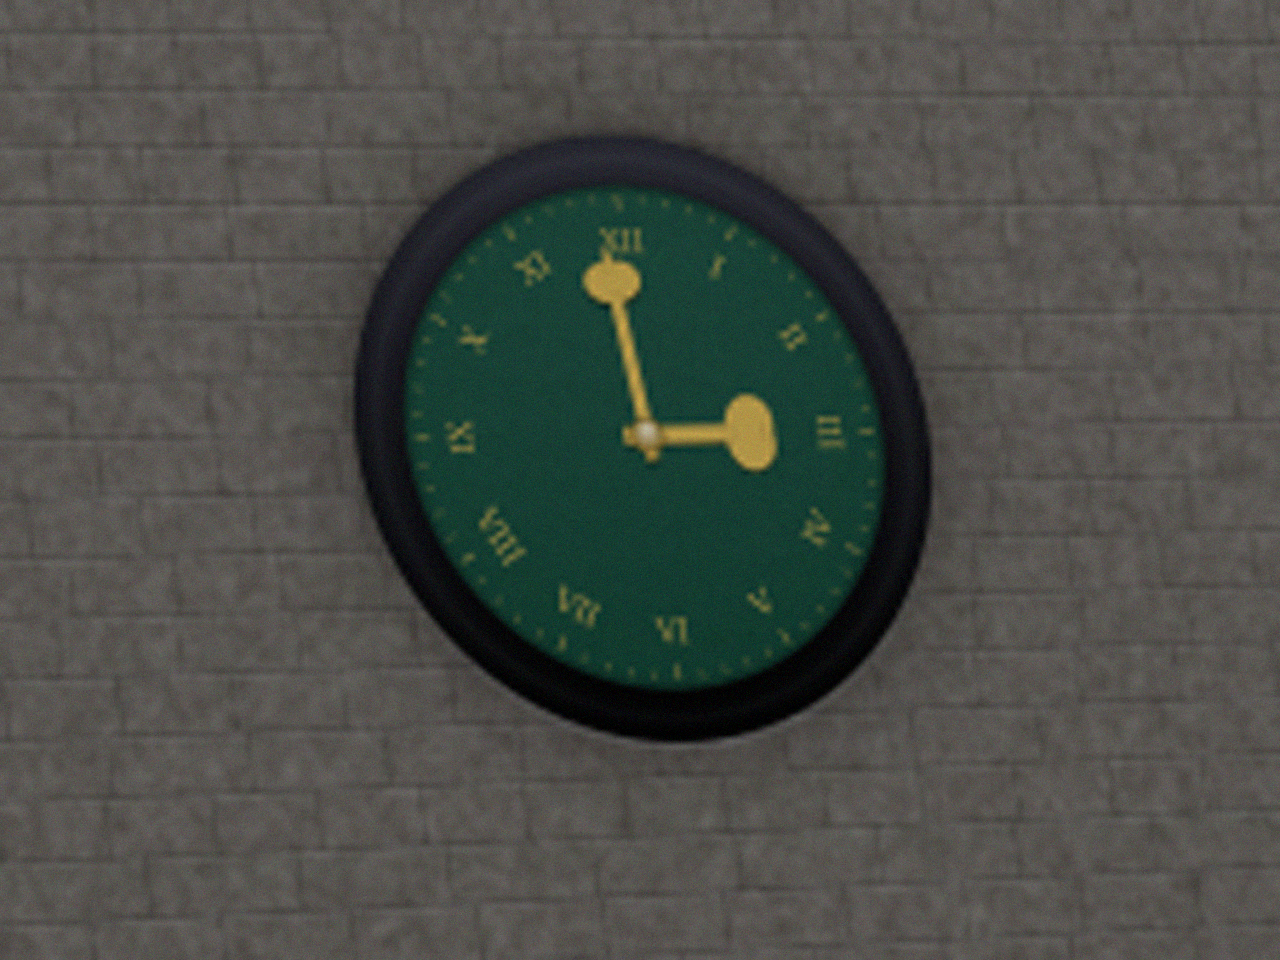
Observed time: 2:59
